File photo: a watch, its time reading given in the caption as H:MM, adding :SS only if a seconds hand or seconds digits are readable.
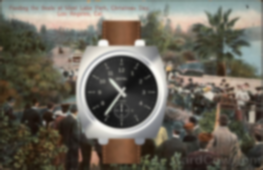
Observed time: 10:36
